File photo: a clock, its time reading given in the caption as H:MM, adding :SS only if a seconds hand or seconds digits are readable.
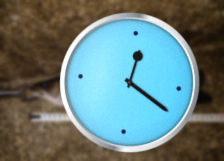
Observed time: 12:20
